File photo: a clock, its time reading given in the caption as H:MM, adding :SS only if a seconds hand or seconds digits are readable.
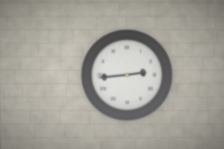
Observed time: 2:44
